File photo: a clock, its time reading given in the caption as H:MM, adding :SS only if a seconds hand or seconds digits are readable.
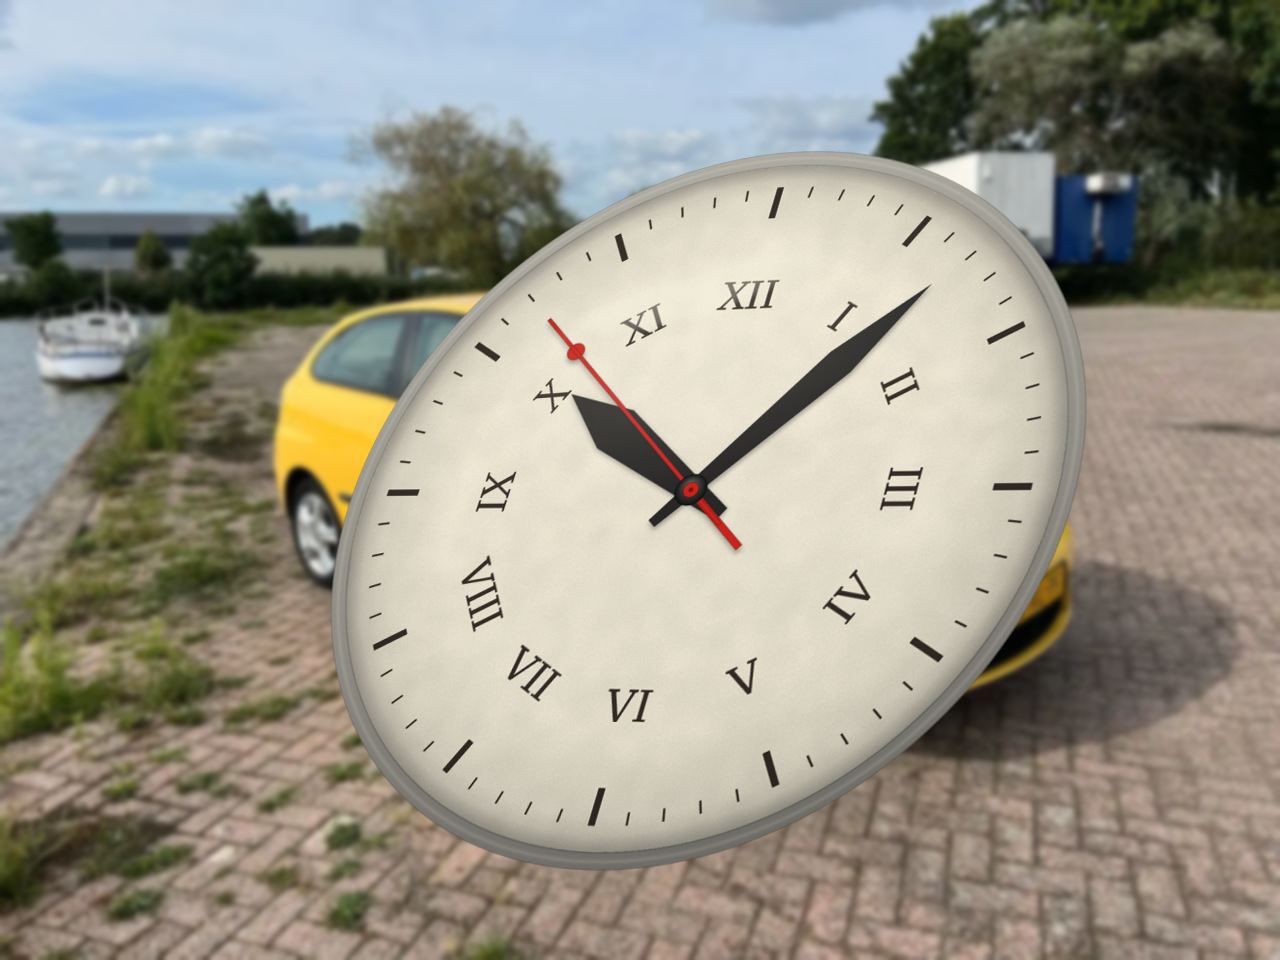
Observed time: 10:06:52
